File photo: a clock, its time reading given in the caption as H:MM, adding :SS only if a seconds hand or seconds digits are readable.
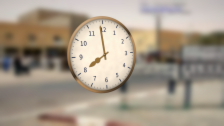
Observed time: 7:59
